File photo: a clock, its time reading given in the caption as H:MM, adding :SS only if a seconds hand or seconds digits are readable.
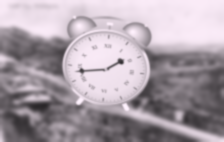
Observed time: 1:43
